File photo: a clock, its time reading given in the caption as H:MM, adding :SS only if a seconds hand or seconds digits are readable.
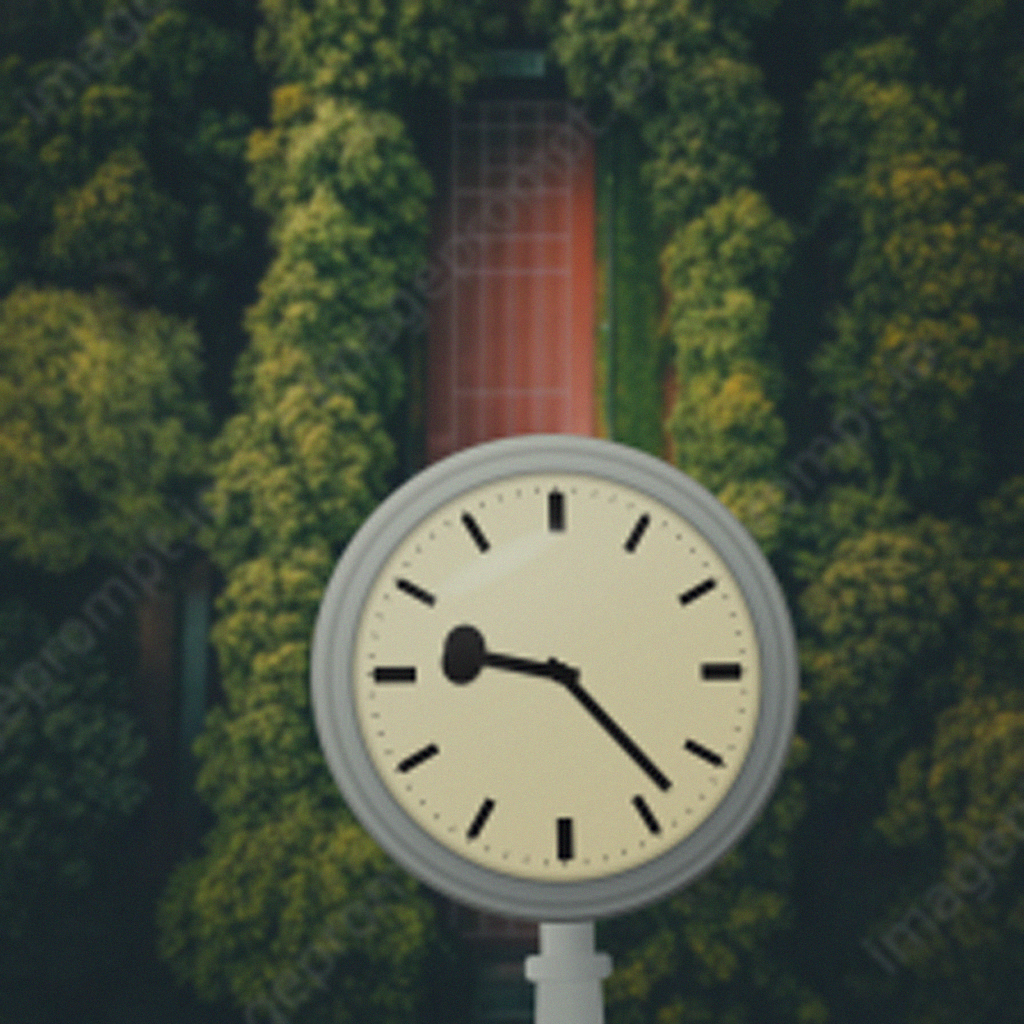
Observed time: 9:23
